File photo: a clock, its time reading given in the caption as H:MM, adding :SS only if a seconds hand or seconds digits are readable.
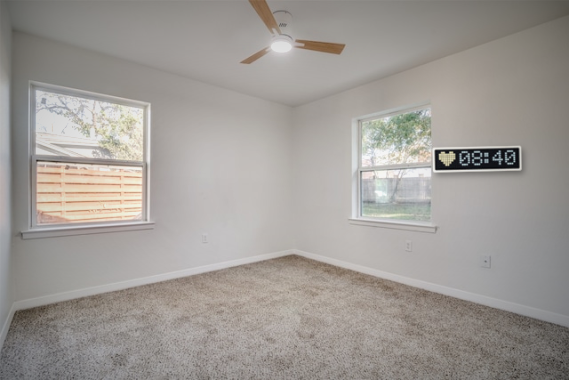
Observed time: 8:40
